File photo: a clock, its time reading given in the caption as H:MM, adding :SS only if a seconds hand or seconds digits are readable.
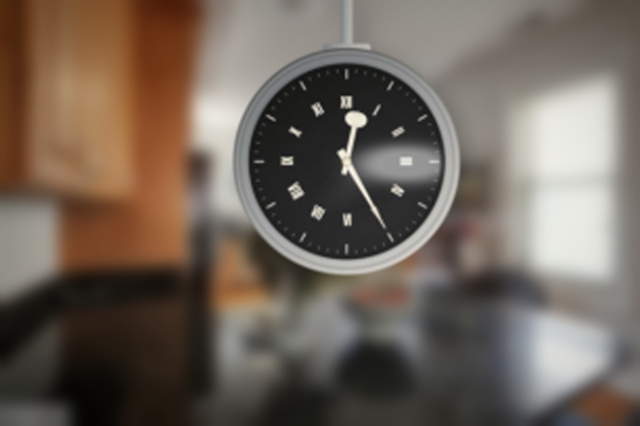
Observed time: 12:25
